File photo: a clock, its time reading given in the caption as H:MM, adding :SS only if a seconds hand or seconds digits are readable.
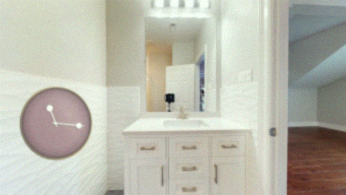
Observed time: 11:16
